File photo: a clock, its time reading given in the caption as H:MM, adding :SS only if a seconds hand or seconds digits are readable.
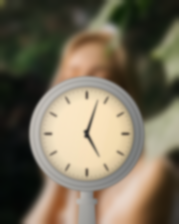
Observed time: 5:03
